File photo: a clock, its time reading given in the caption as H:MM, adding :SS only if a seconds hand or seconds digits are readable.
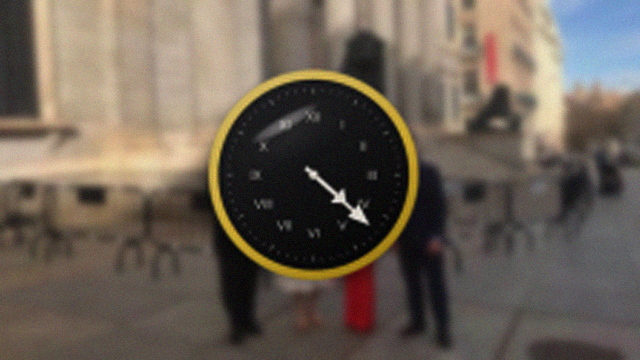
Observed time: 4:22
